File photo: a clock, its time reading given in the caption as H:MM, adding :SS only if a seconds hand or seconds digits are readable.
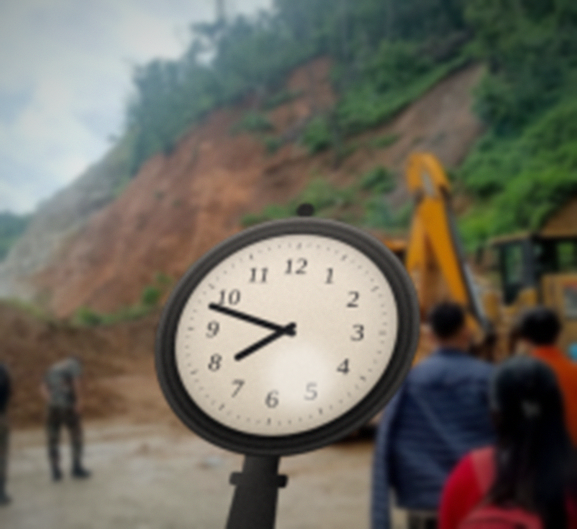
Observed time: 7:48
